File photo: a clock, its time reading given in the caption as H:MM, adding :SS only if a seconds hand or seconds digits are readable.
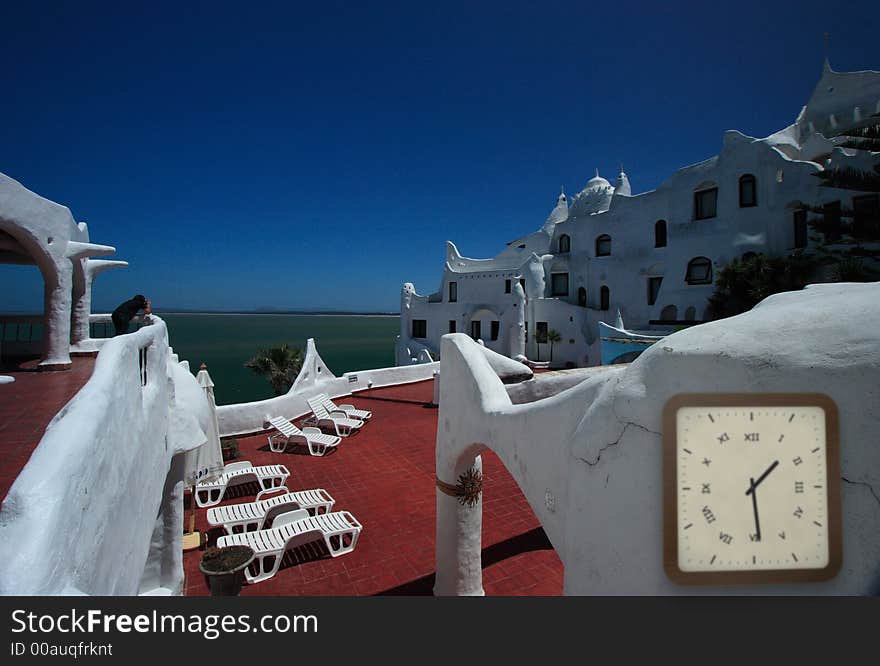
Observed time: 1:29
